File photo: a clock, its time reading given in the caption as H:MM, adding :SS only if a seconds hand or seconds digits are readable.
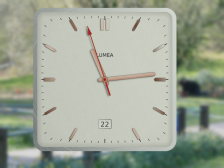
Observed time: 11:13:57
